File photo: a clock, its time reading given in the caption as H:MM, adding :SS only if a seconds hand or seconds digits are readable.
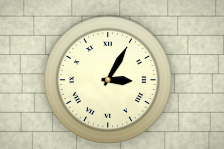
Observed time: 3:05
